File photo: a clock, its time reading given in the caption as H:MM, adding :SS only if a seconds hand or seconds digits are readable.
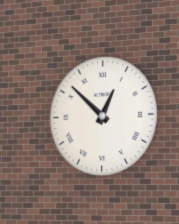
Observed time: 12:52
